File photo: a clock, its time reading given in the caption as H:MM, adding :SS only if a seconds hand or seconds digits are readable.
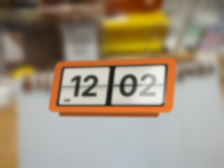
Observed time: 12:02
